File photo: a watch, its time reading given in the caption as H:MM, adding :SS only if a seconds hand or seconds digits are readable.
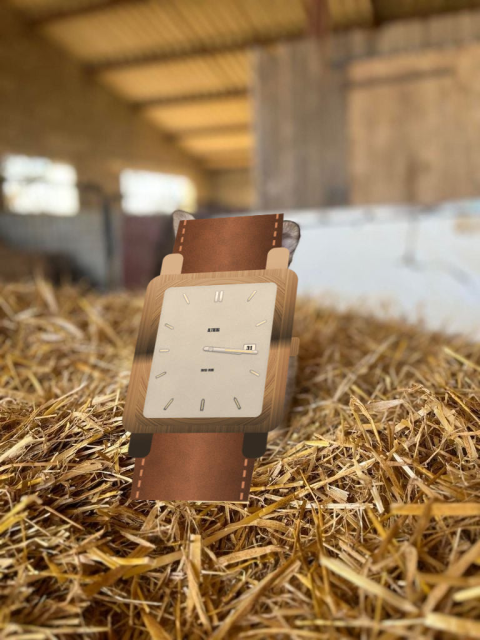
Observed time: 3:16
